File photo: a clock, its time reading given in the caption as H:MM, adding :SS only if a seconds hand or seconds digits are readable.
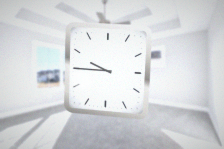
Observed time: 9:45
